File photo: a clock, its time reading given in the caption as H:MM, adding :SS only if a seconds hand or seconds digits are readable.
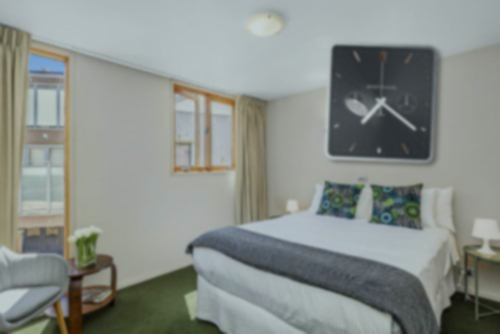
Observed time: 7:21
